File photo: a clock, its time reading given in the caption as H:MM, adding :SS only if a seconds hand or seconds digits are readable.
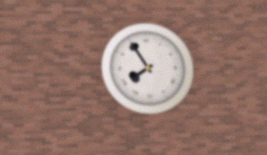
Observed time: 7:55
